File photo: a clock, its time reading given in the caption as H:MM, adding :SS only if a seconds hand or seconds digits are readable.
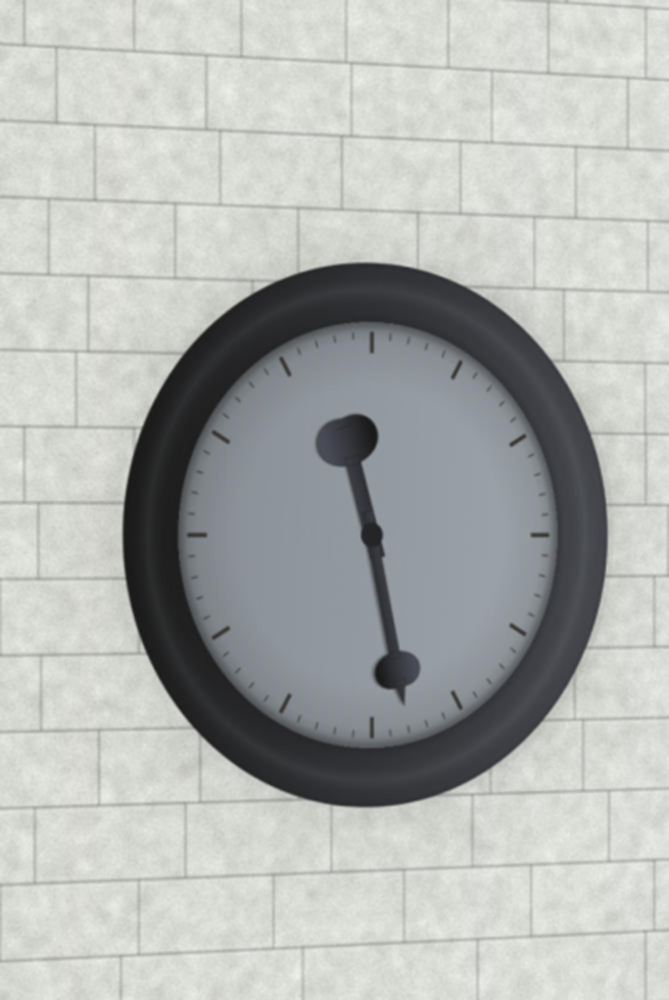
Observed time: 11:28
